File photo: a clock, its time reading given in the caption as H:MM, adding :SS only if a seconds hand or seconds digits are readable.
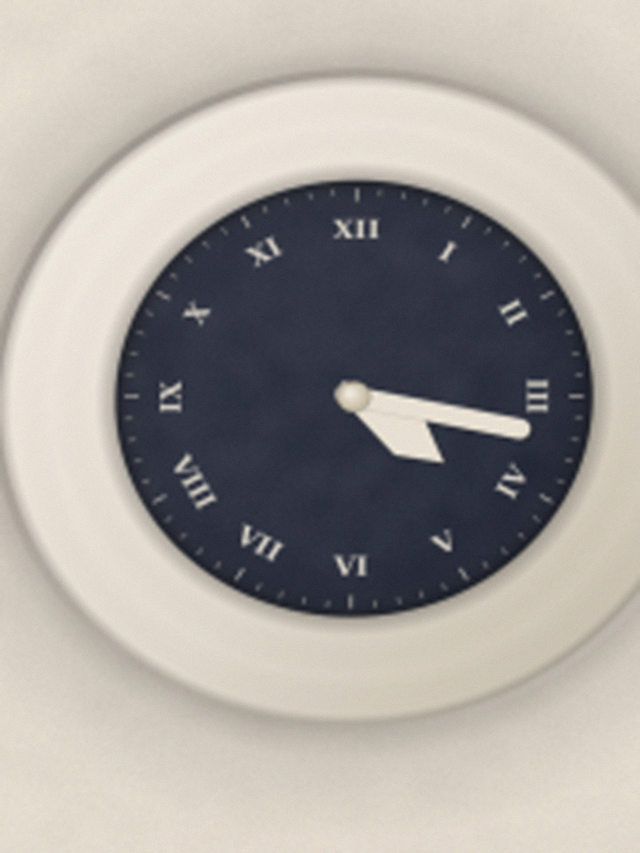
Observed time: 4:17
